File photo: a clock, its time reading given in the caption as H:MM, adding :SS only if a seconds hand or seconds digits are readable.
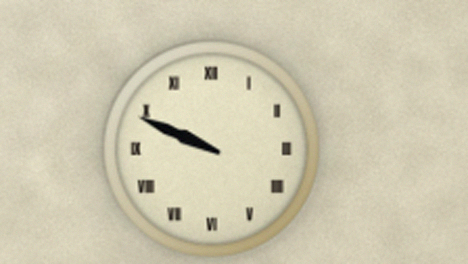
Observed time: 9:49
